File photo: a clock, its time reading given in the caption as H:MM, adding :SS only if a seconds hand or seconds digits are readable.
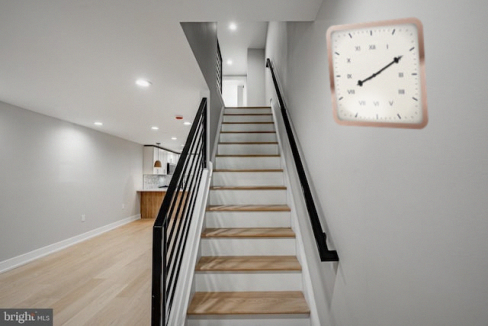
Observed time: 8:10
